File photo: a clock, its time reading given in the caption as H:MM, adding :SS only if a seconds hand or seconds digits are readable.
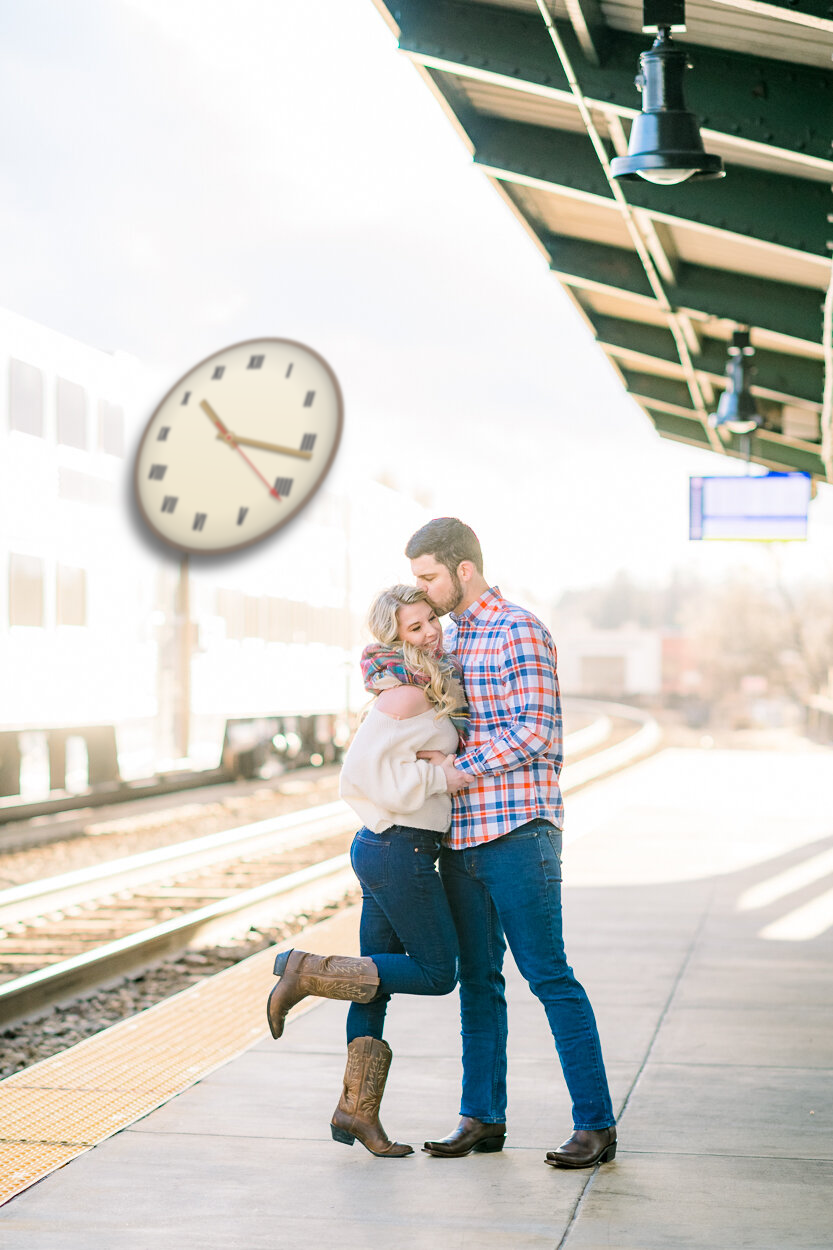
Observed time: 10:16:21
